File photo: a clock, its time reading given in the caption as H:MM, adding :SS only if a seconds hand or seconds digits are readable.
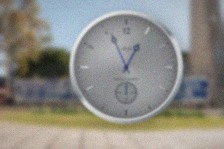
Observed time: 12:56
